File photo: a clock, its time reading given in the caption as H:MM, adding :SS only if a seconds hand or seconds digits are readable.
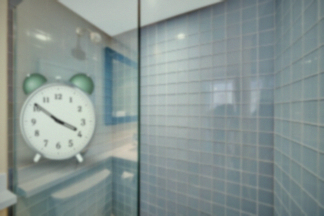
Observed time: 3:51
